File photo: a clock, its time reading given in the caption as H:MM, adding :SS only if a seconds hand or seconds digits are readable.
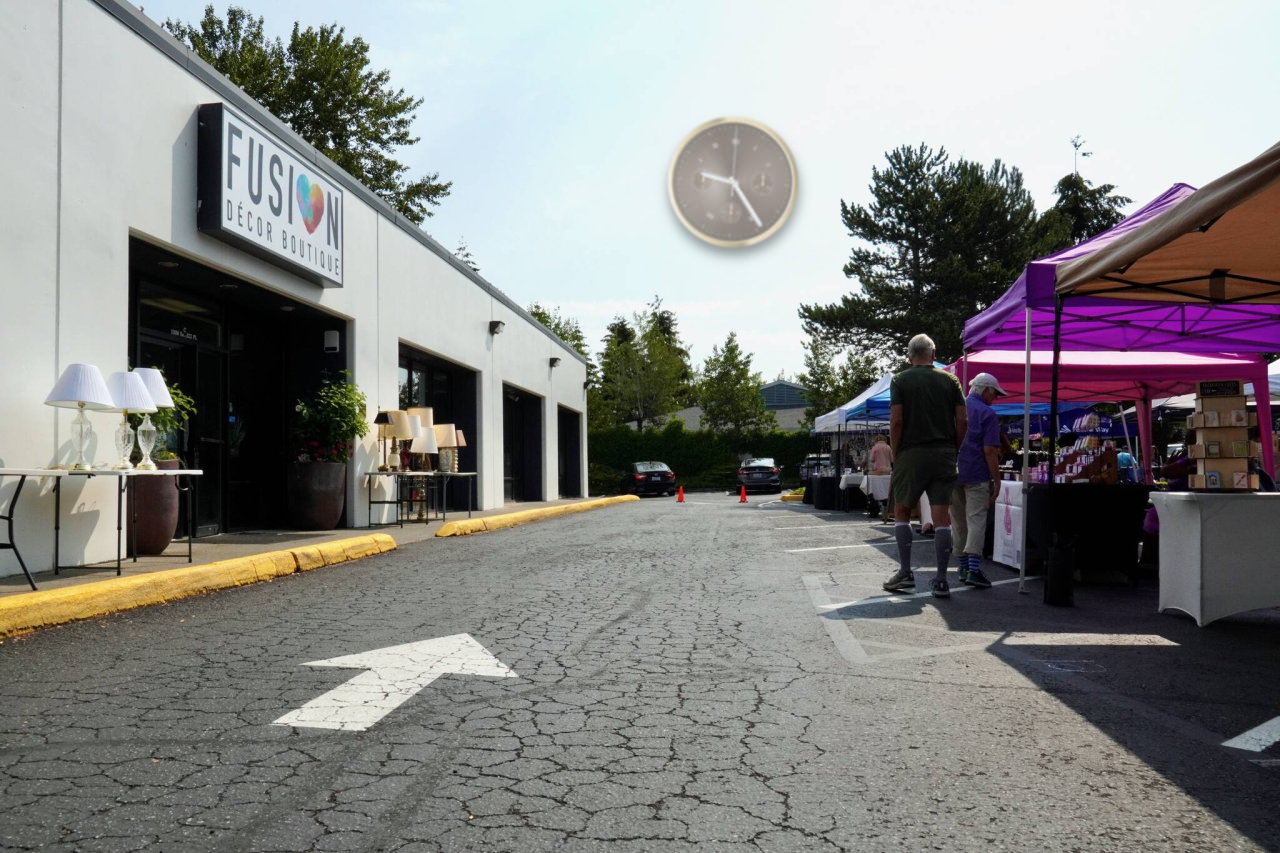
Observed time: 9:24
